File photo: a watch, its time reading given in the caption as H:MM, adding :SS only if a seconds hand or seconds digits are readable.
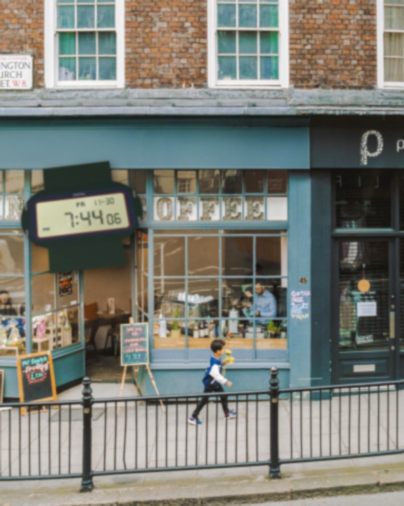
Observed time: 7:44:06
